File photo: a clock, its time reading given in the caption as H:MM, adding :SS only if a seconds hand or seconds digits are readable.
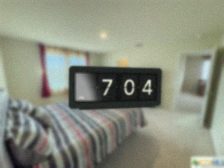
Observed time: 7:04
